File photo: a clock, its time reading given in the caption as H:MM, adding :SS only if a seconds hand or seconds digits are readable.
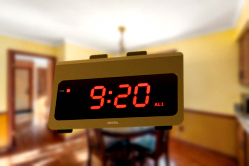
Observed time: 9:20
